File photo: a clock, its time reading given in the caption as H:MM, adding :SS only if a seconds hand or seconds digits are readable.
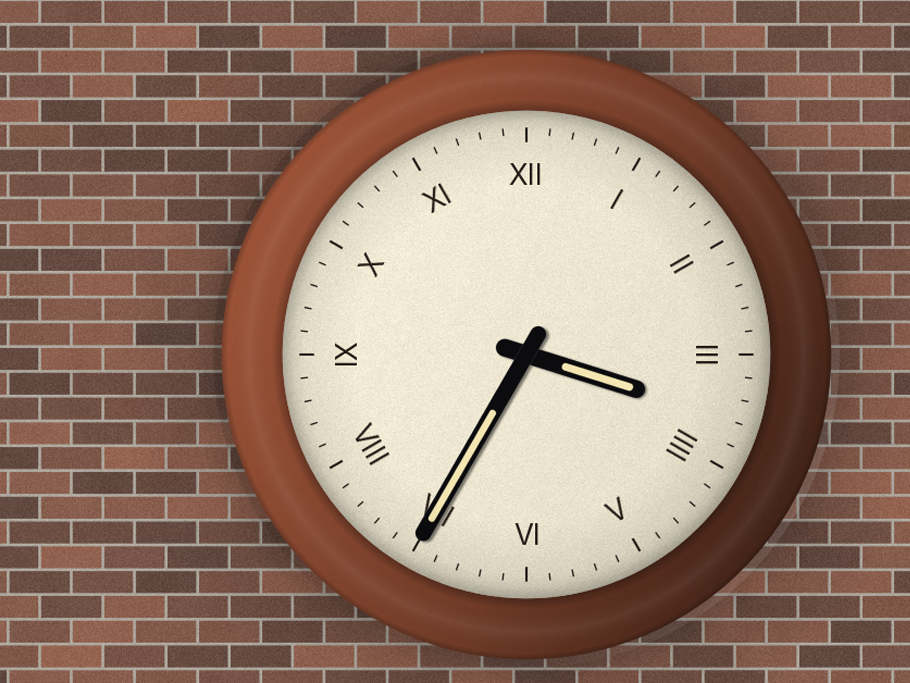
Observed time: 3:35
